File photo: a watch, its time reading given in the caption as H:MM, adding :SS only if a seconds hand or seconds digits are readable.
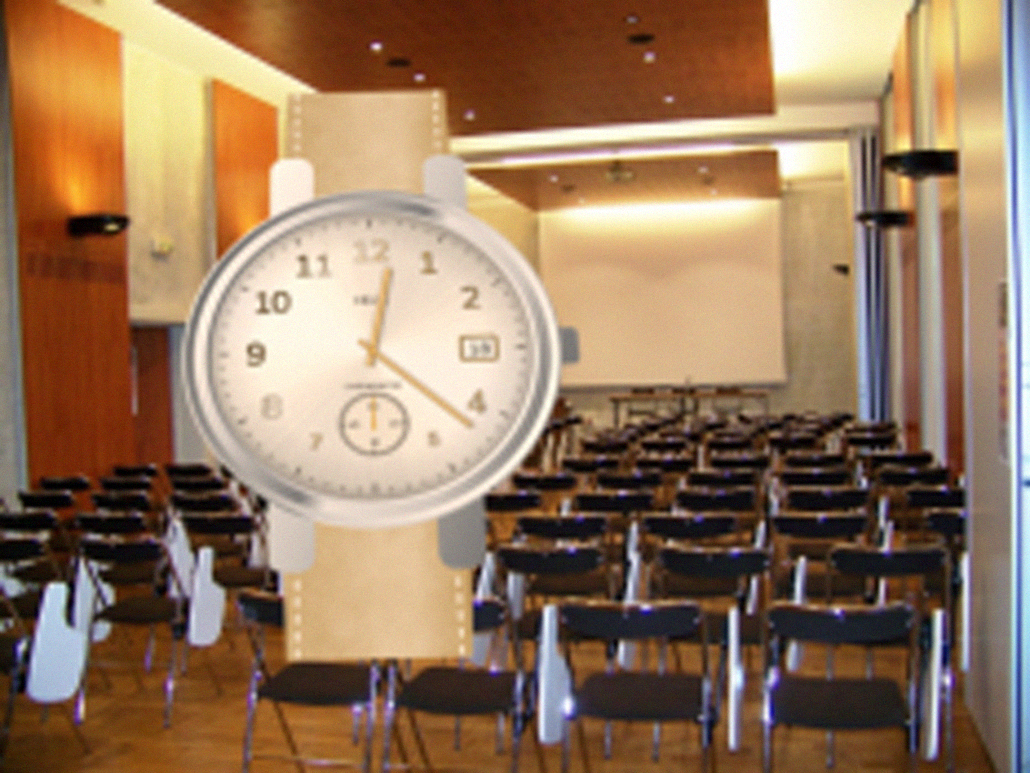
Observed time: 12:22
